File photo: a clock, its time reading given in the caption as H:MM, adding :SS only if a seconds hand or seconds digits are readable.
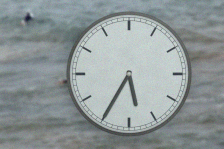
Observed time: 5:35
